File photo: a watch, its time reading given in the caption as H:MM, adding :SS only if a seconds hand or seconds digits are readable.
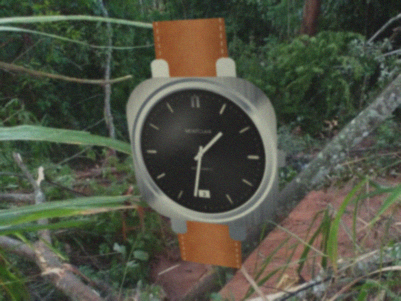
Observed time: 1:32
